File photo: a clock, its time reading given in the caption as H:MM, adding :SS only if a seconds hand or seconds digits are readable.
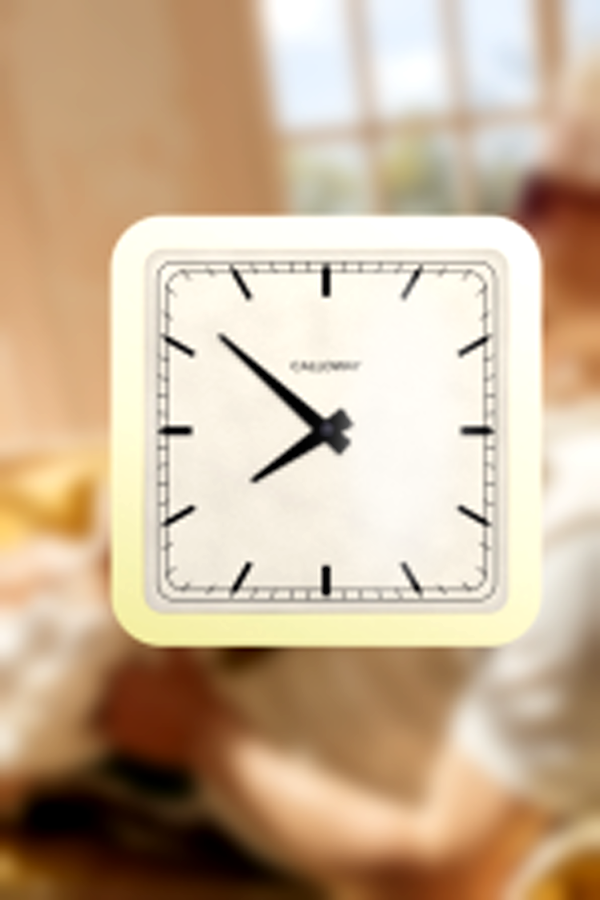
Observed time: 7:52
